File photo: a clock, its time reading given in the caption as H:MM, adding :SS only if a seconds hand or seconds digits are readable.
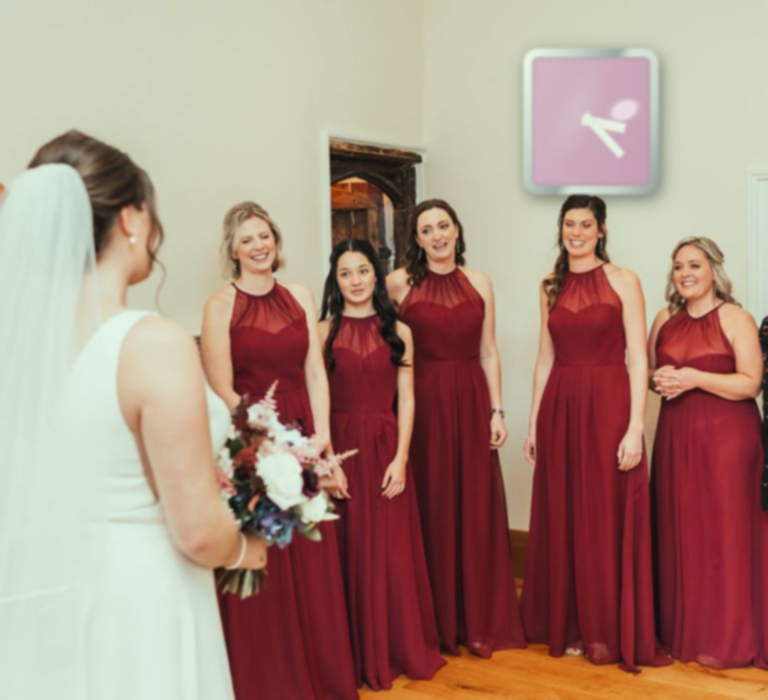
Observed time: 3:23
